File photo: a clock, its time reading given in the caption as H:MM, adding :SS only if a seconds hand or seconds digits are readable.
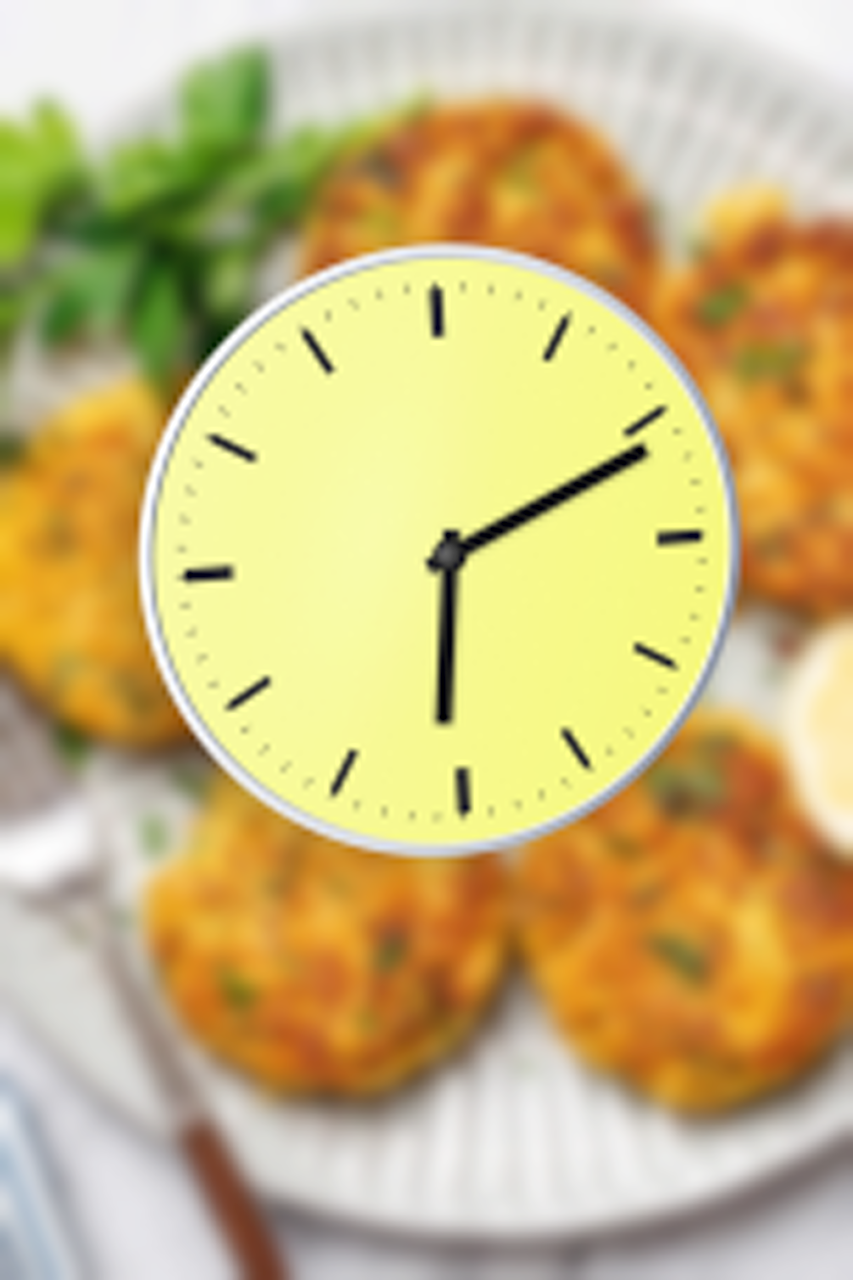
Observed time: 6:11
